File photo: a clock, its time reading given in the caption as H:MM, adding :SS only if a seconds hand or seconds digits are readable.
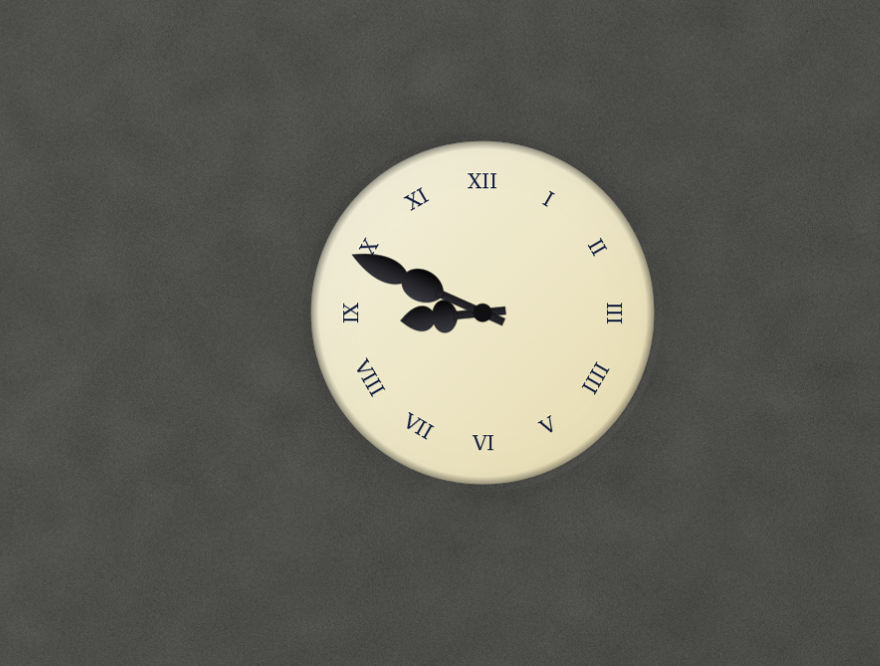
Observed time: 8:49
